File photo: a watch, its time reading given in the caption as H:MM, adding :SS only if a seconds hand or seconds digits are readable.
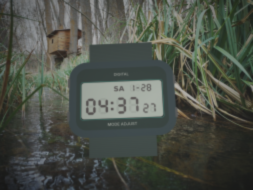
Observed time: 4:37:27
